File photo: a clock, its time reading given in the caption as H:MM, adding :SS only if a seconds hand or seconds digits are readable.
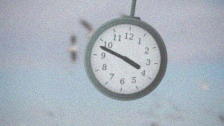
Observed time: 3:48
